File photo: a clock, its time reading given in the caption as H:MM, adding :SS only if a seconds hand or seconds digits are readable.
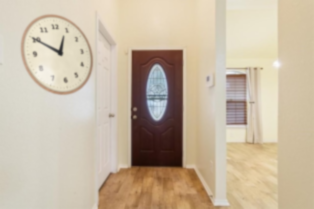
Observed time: 12:50
